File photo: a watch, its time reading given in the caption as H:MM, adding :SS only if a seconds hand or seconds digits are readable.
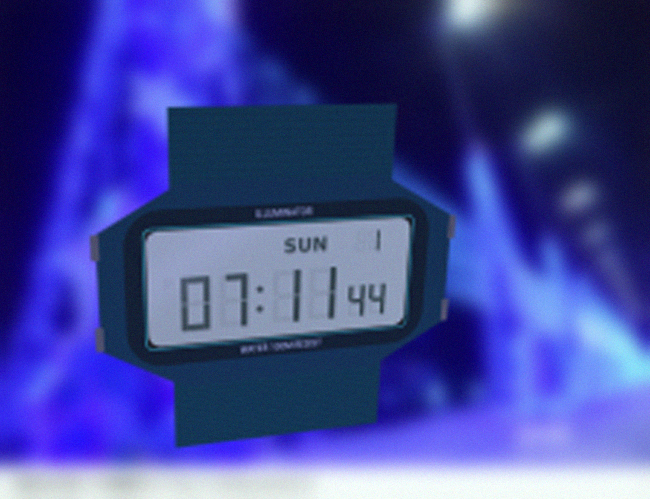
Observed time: 7:11:44
